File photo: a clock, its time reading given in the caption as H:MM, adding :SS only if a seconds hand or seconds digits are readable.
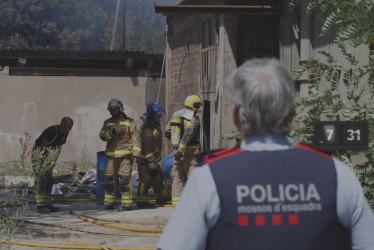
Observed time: 7:31
